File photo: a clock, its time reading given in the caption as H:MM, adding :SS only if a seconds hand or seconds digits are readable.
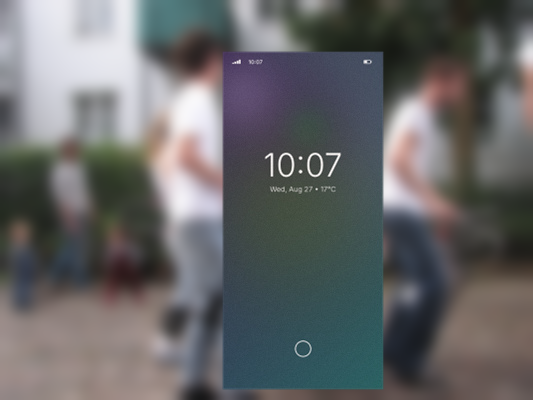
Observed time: 10:07
